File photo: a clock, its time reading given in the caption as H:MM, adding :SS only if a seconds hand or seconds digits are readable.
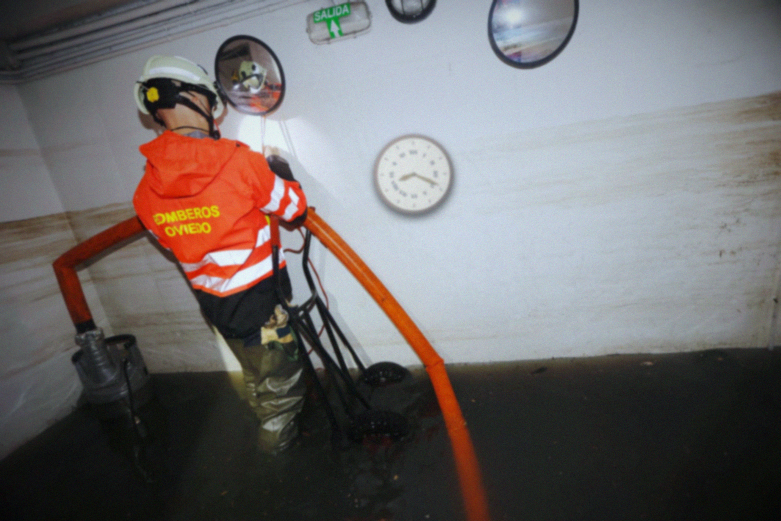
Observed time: 8:19
